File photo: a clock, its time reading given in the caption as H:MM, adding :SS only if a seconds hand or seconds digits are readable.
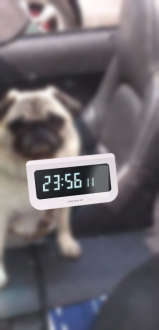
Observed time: 23:56:11
